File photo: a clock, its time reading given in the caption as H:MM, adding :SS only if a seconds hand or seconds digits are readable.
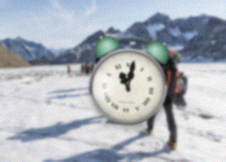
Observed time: 11:01
